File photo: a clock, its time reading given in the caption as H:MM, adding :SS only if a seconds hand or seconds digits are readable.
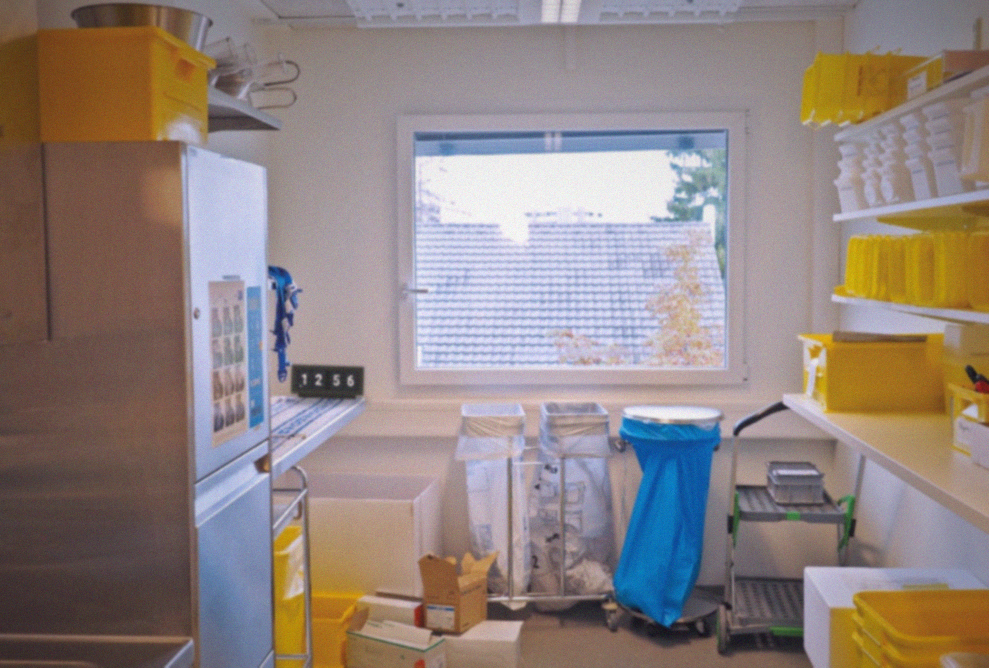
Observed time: 12:56
